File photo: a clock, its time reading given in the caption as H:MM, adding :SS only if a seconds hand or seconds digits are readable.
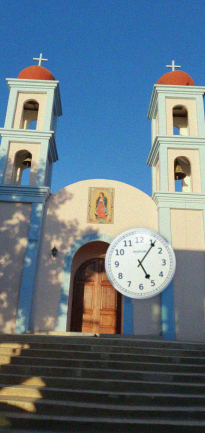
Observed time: 5:06
